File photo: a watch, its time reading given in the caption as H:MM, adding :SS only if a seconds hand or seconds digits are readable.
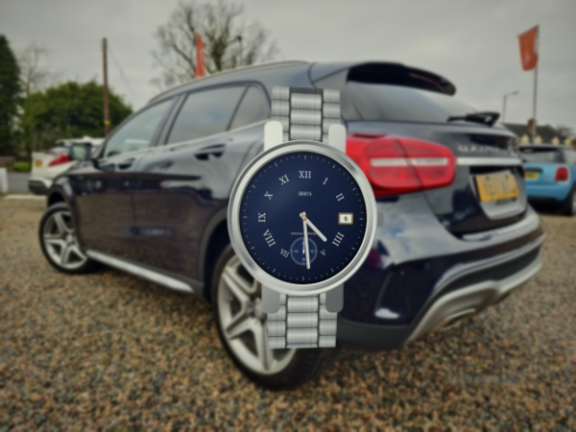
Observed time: 4:29
